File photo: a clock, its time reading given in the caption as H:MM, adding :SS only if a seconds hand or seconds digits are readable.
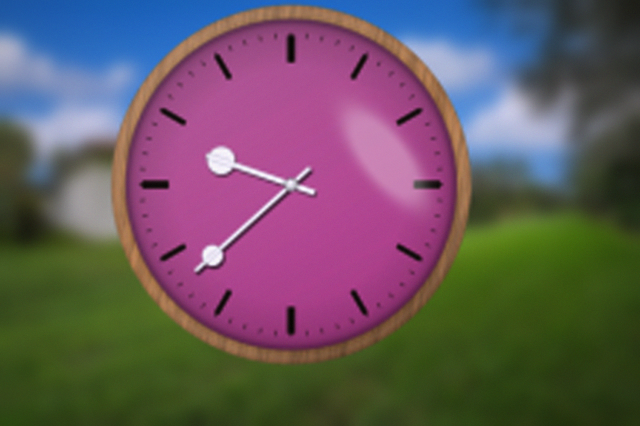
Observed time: 9:38
